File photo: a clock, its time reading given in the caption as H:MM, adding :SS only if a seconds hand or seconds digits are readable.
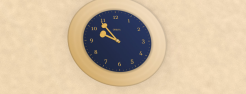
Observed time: 9:54
